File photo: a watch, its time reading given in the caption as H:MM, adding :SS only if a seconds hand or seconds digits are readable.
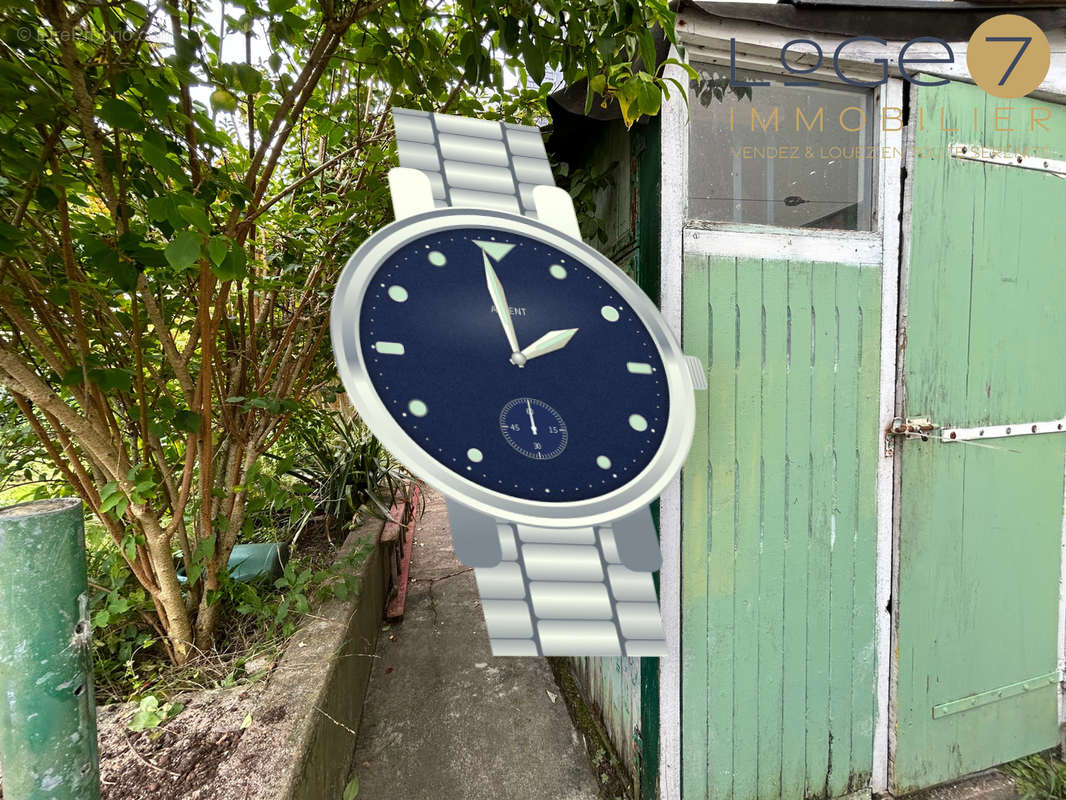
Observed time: 1:59
